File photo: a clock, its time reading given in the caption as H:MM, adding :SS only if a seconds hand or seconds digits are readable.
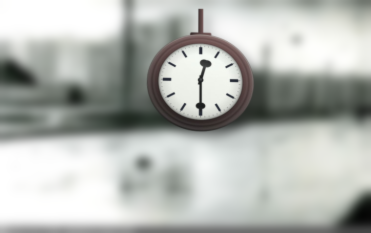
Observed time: 12:30
